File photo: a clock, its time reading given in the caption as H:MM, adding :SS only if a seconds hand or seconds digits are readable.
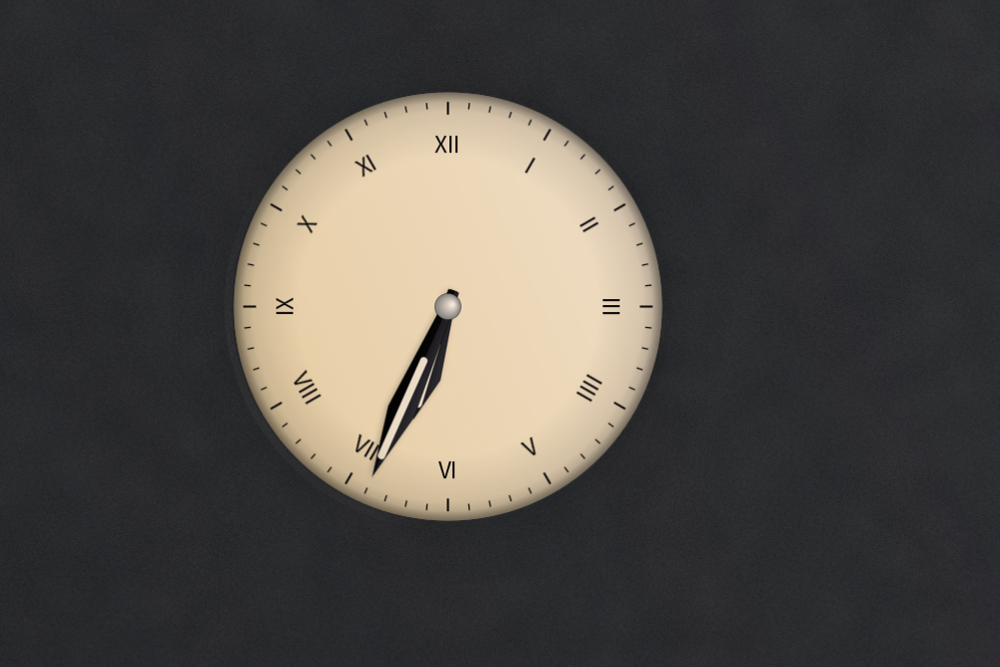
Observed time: 6:34
